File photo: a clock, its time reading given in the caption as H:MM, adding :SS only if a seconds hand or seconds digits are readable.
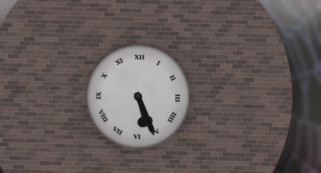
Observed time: 5:26
